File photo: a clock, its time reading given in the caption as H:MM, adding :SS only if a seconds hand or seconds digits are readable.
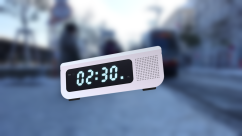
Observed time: 2:30
